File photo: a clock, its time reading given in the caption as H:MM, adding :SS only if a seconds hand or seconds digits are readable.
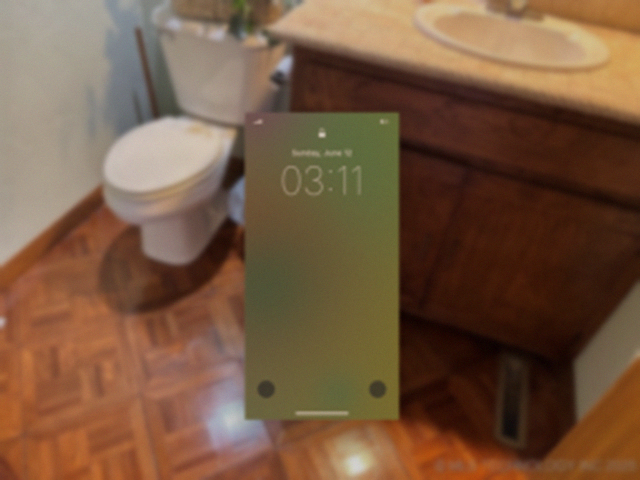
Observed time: 3:11
